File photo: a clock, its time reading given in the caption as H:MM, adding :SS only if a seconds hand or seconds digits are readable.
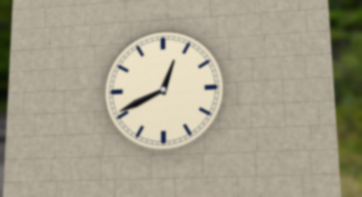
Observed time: 12:41
